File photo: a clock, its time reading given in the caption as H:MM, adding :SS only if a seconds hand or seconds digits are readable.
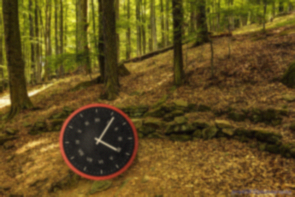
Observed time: 4:06
